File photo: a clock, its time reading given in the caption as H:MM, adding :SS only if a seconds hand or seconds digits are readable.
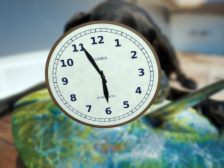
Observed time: 5:56
